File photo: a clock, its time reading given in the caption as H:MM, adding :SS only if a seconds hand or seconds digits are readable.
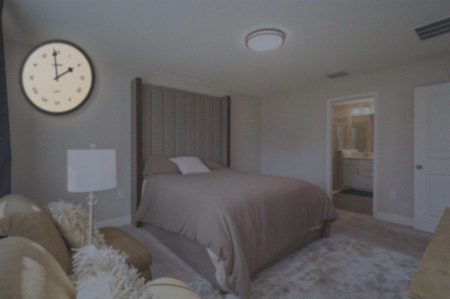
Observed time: 1:59
